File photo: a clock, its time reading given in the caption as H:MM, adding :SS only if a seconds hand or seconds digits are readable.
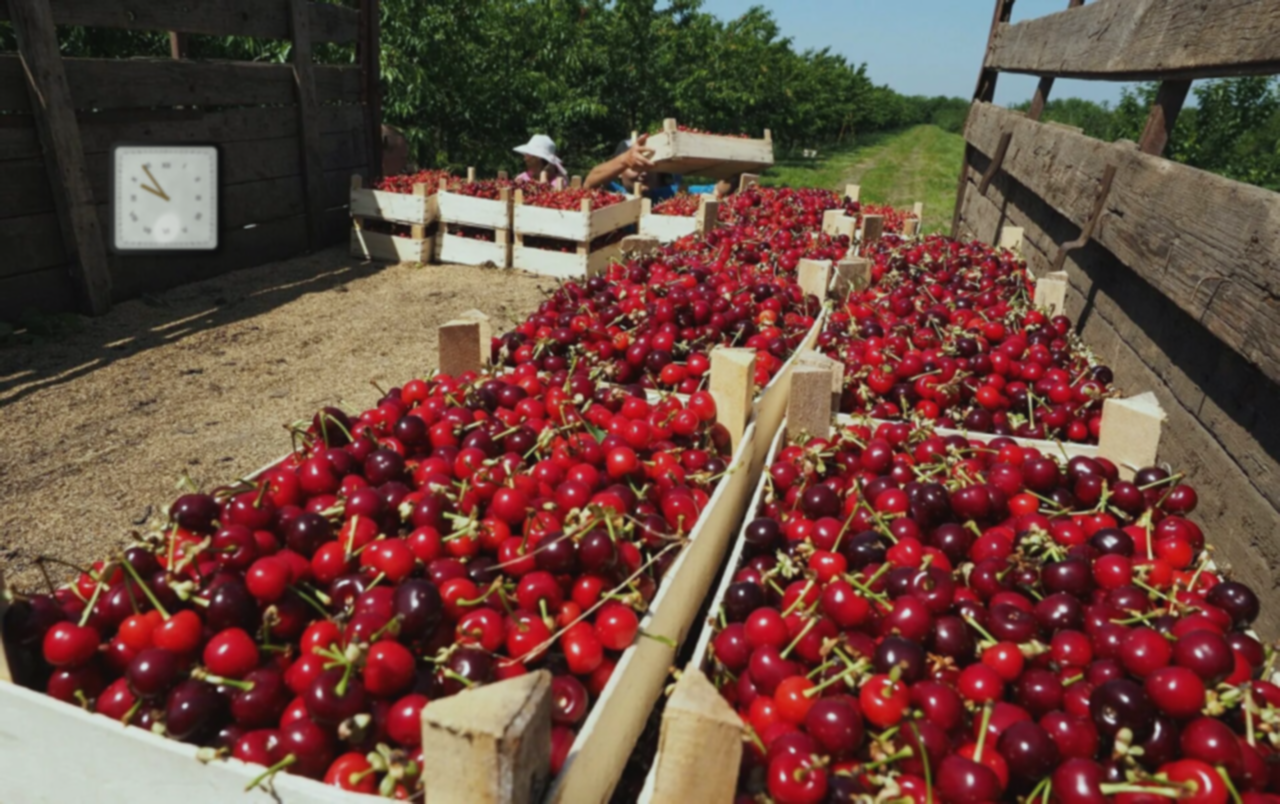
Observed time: 9:54
